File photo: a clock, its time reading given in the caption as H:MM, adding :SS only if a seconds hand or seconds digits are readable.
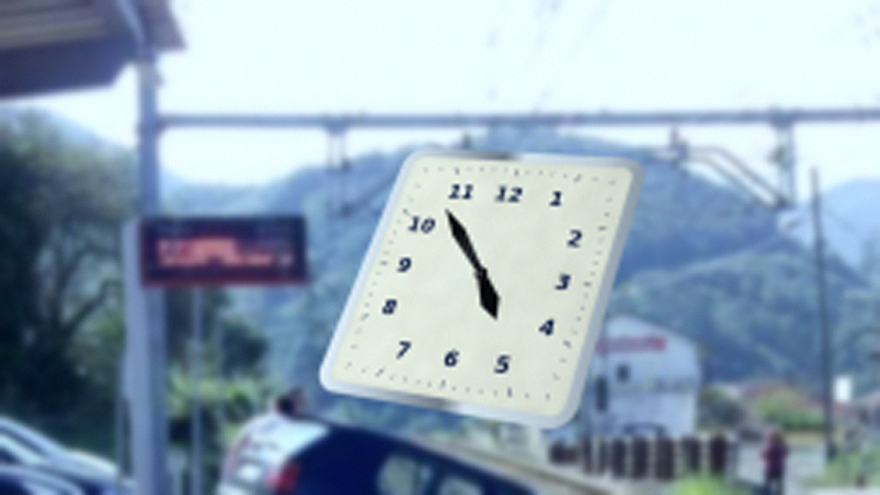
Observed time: 4:53
